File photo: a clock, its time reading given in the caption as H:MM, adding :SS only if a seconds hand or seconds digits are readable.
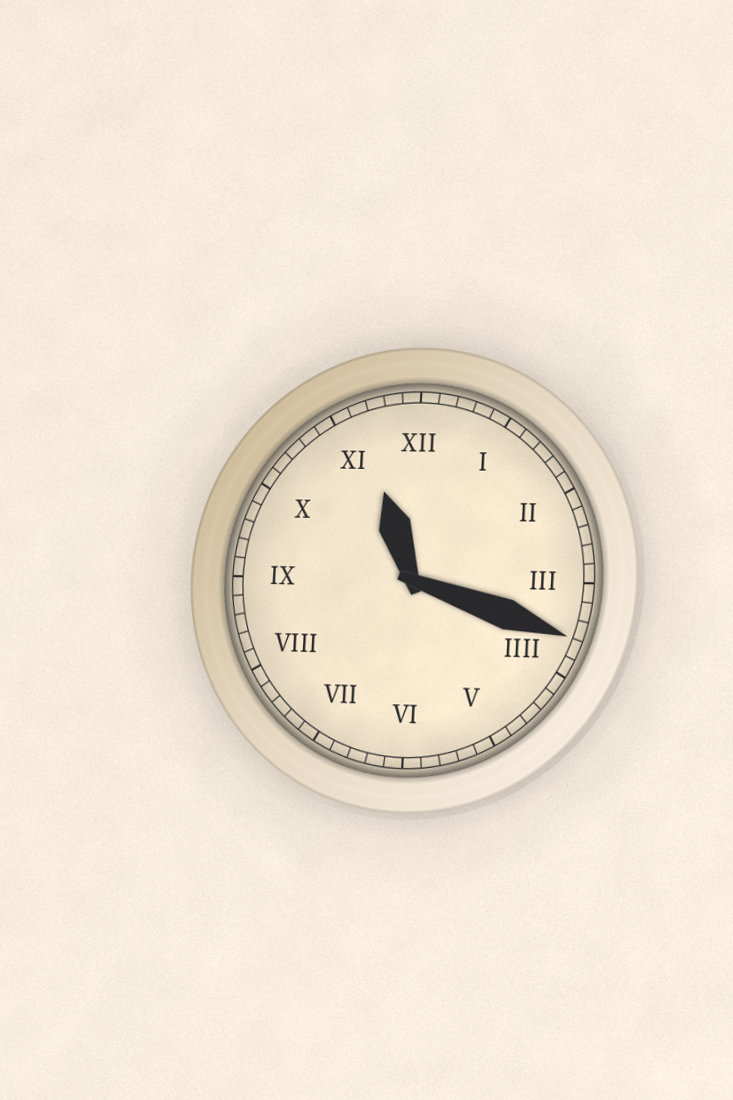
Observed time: 11:18
